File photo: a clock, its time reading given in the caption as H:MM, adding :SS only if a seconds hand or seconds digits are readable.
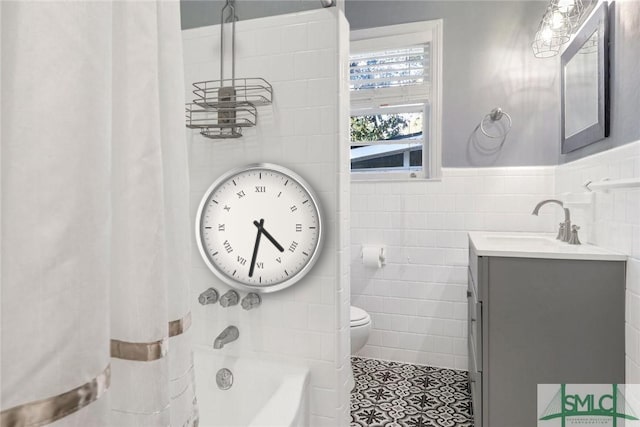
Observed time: 4:32
